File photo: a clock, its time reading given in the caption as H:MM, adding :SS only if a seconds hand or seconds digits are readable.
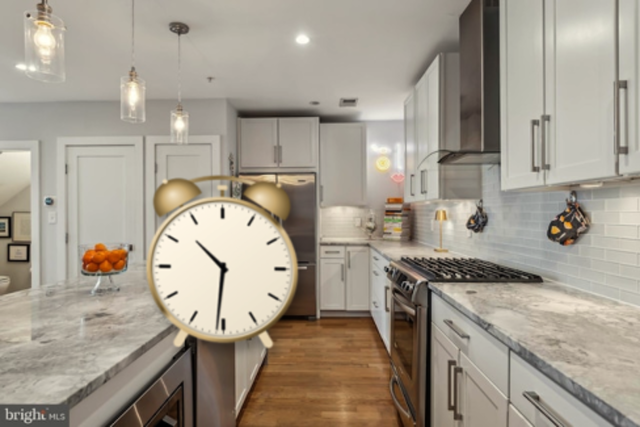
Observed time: 10:31
